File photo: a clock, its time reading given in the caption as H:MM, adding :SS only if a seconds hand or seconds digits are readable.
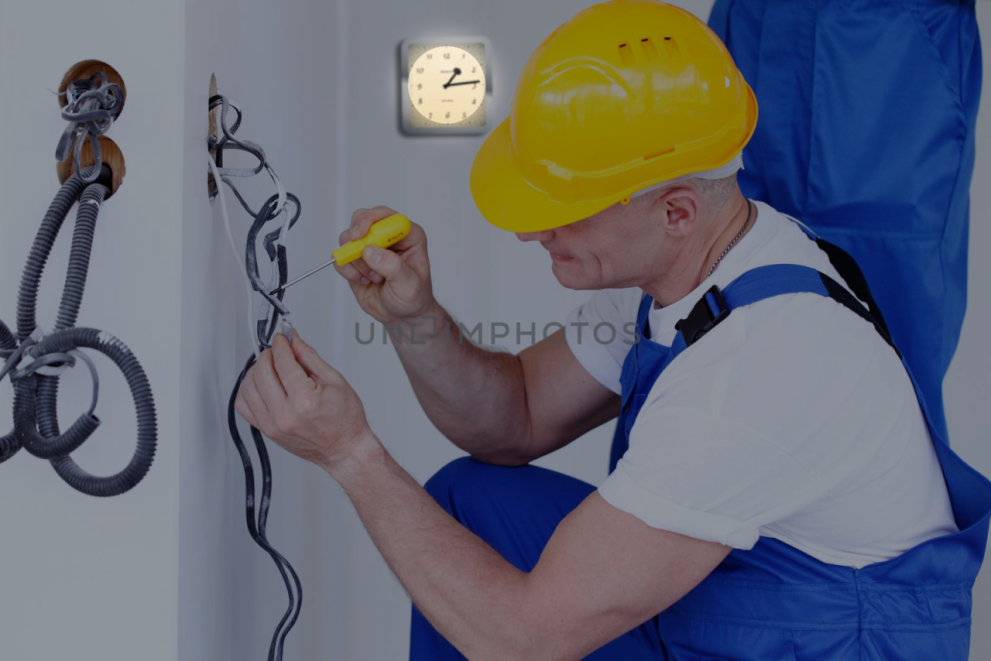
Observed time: 1:14
